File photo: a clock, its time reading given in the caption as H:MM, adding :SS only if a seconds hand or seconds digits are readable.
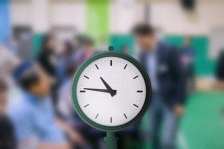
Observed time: 10:46
